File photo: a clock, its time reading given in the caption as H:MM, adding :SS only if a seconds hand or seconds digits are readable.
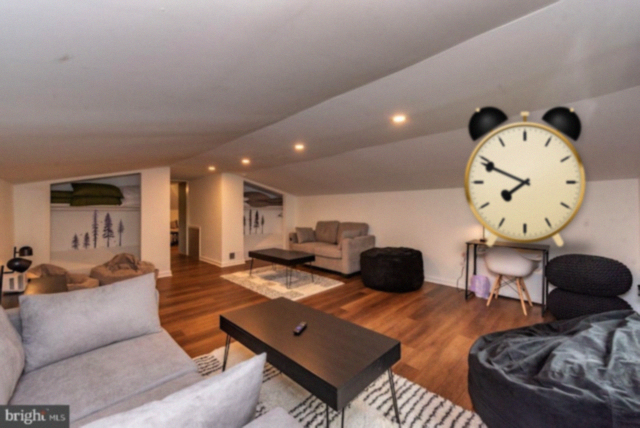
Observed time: 7:49
